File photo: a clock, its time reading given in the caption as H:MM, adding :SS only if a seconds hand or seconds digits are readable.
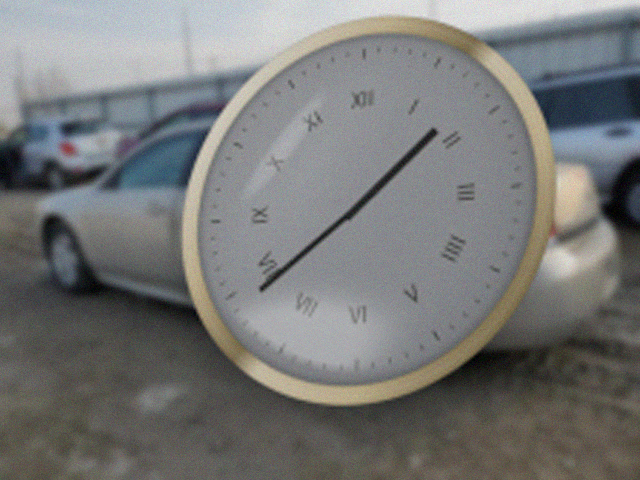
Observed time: 1:39
